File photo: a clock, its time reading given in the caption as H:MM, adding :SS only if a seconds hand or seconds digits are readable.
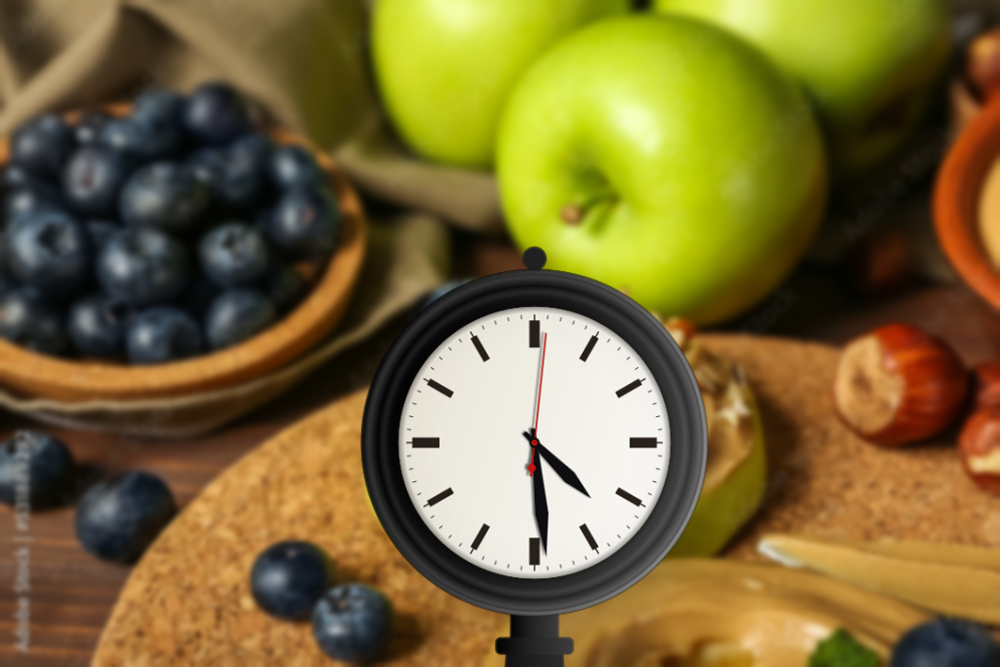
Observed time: 4:29:01
